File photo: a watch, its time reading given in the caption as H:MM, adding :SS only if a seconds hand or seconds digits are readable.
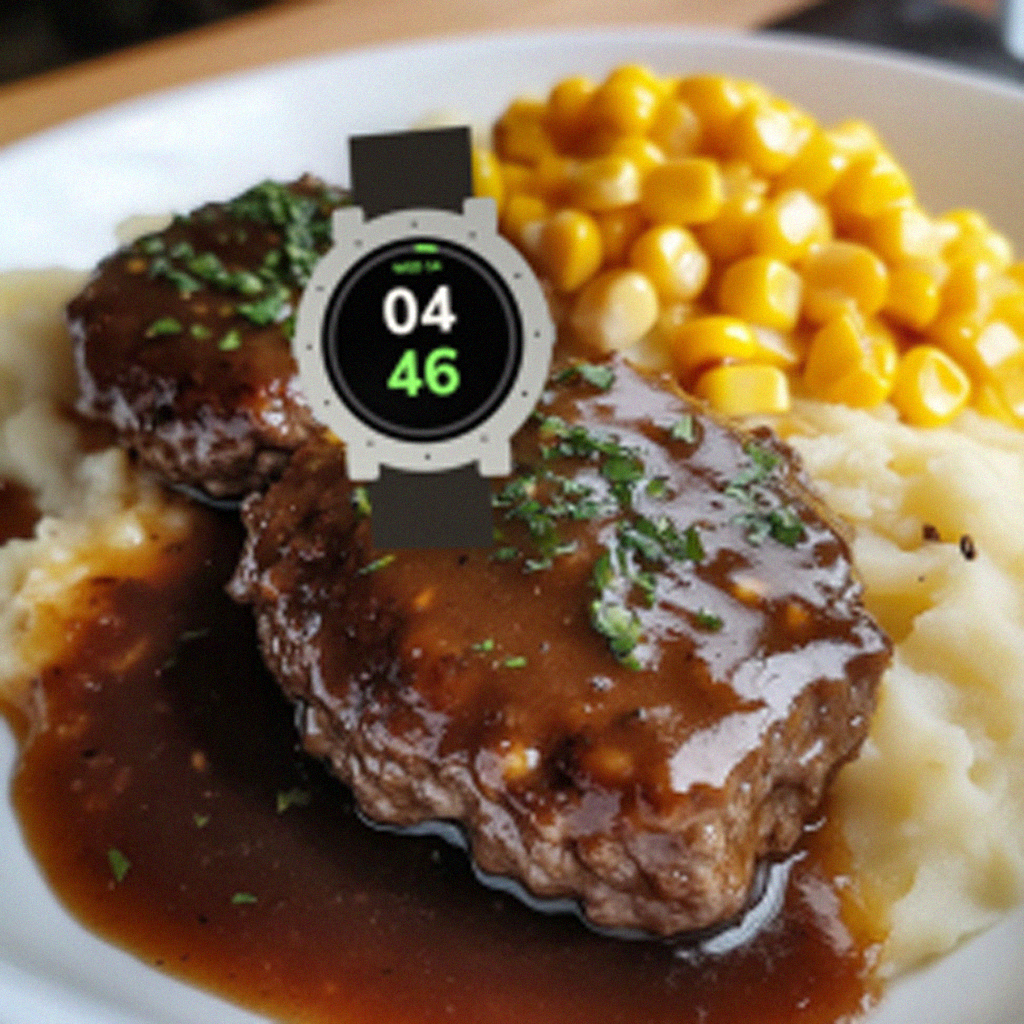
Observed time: 4:46
